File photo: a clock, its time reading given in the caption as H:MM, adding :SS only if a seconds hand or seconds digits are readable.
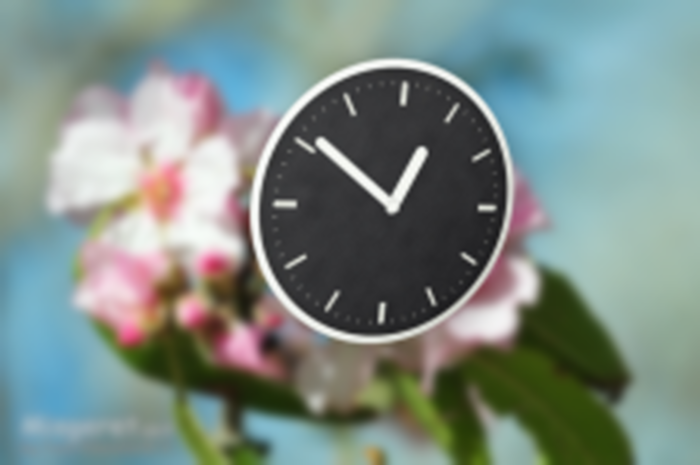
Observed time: 12:51
